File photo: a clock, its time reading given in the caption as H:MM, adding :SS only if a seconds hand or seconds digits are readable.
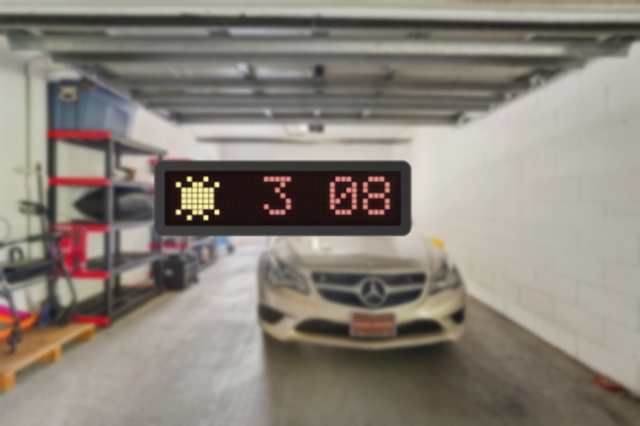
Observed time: 3:08
